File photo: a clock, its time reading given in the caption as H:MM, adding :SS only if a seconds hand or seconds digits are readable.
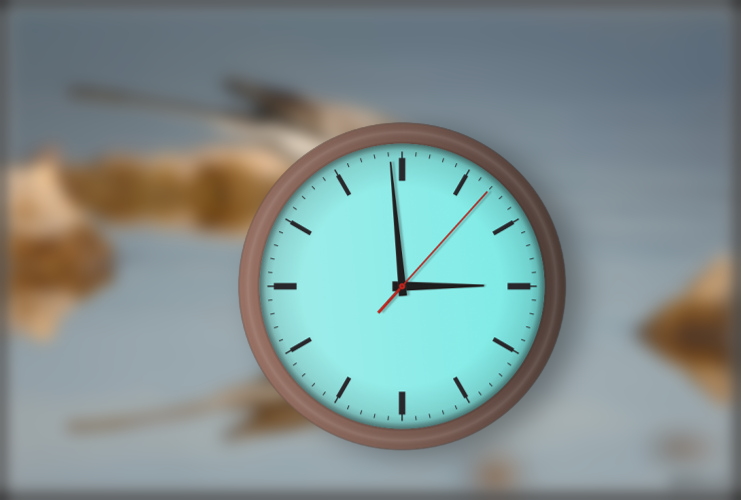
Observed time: 2:59:07
